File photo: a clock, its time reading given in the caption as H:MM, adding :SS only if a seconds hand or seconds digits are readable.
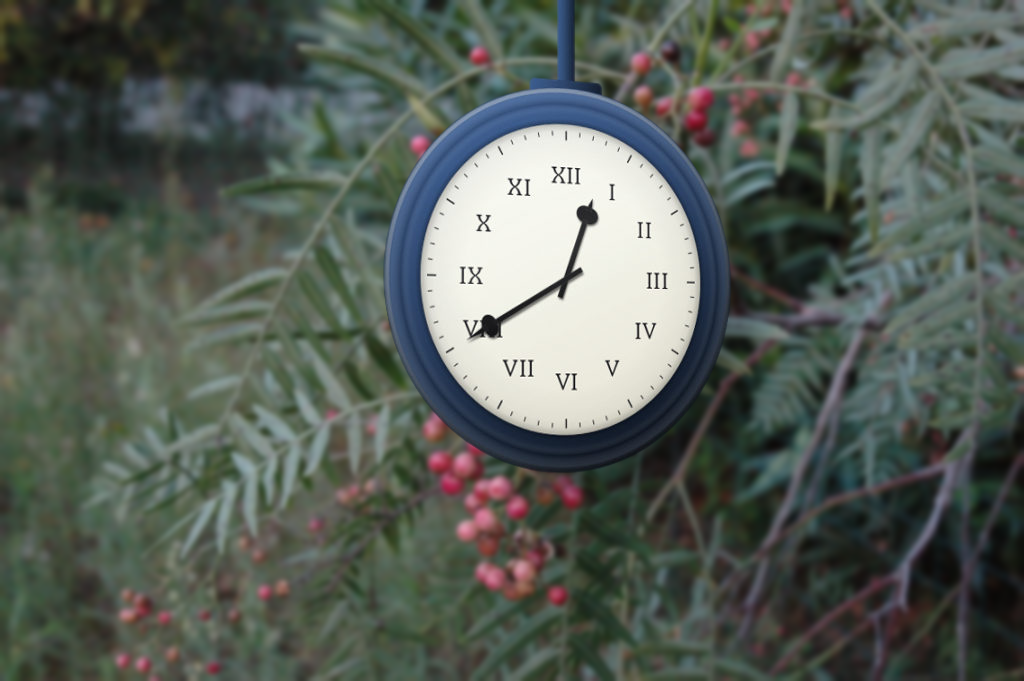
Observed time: 12:40
